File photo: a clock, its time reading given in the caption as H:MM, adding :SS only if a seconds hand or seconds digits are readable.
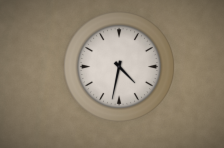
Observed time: 4:32
